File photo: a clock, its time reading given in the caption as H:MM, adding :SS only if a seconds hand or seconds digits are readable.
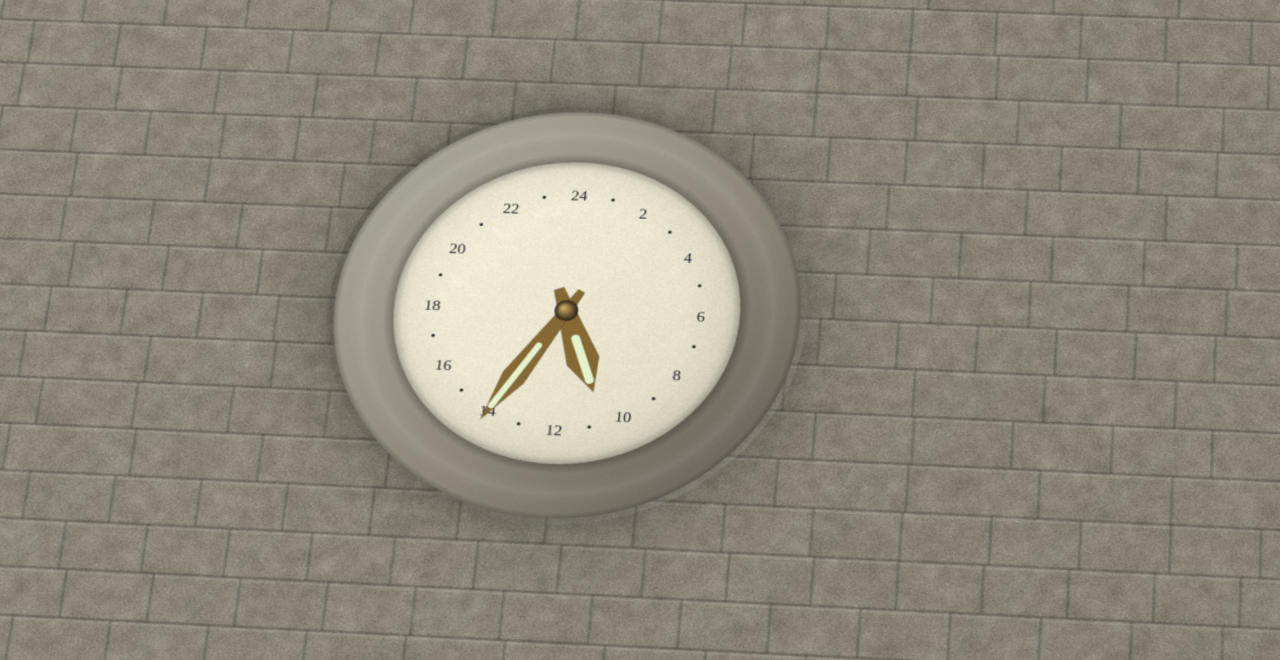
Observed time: 10:35
